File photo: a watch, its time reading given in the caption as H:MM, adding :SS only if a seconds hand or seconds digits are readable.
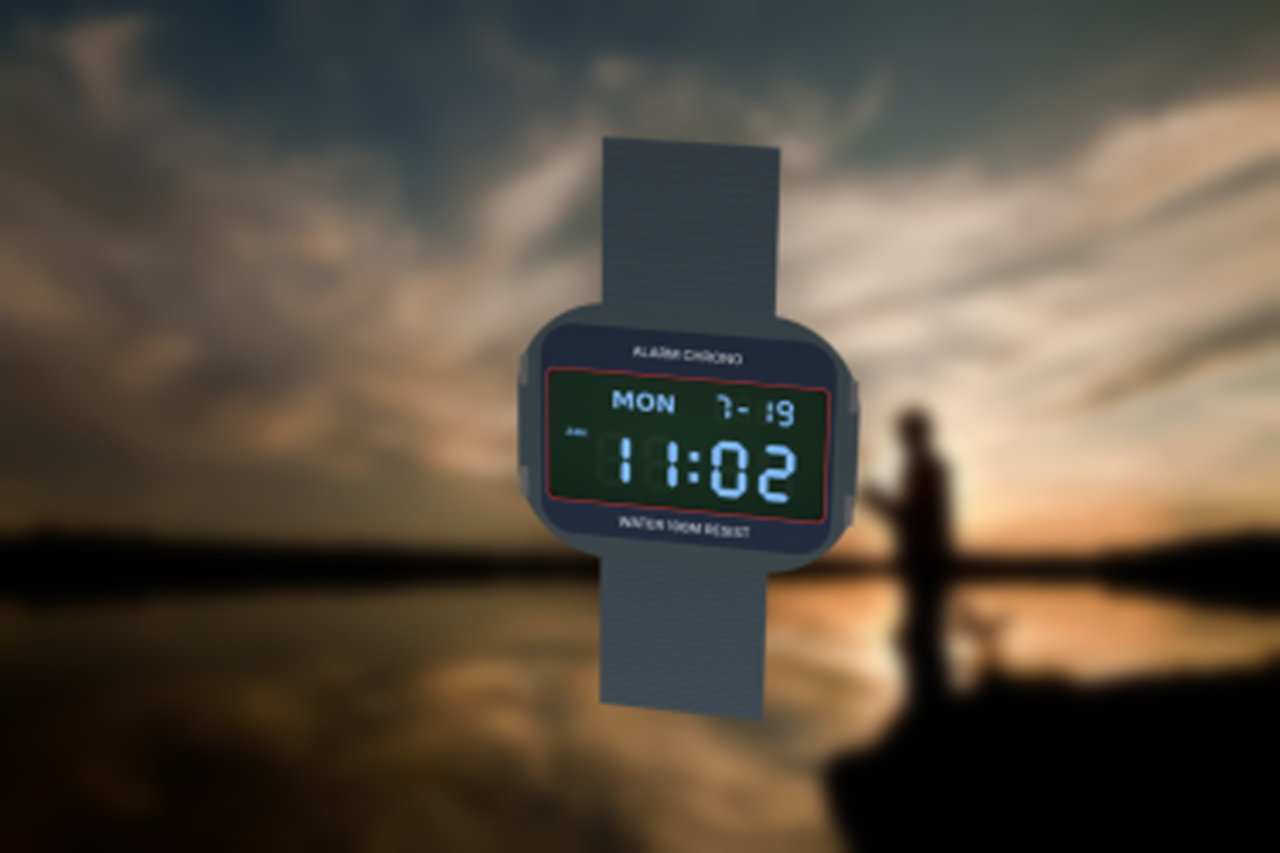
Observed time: 11:02
